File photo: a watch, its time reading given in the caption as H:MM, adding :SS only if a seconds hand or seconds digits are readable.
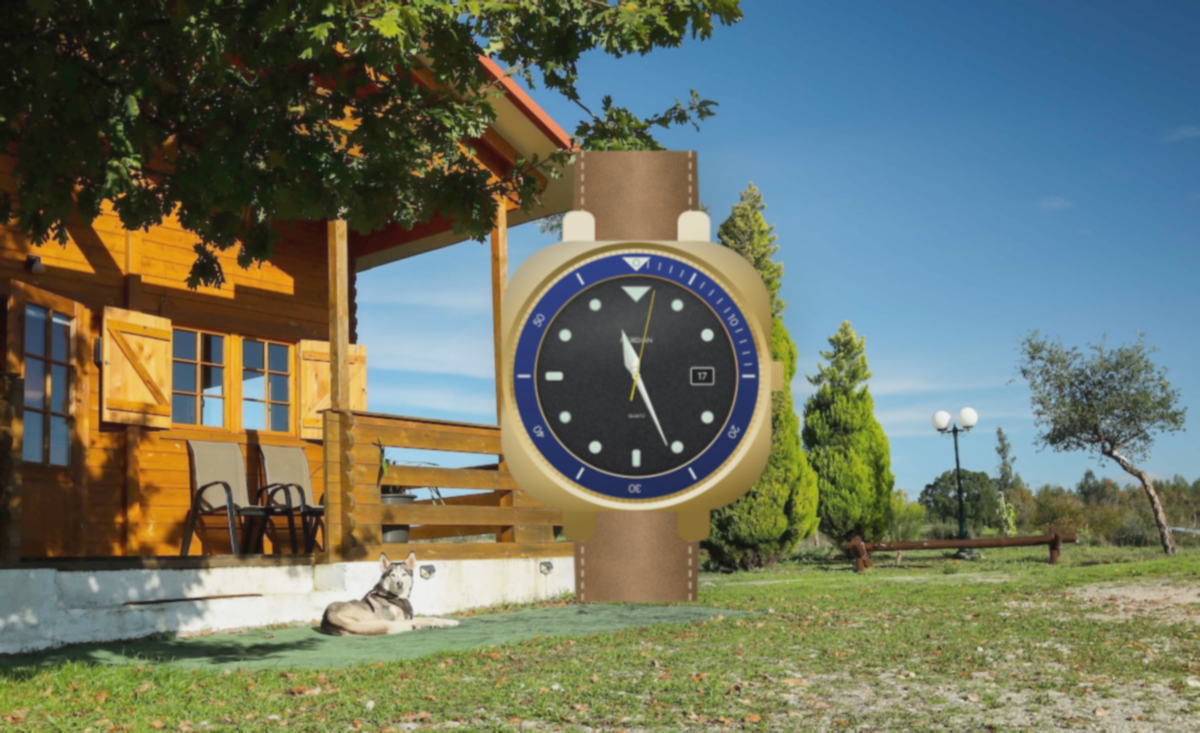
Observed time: 11:26:02
